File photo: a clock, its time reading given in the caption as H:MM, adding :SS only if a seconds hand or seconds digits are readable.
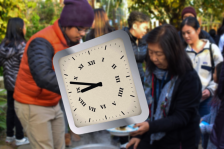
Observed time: 8:48
